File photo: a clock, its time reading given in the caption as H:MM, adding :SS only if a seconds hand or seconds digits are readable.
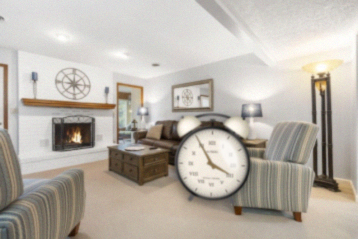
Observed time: 3:55
